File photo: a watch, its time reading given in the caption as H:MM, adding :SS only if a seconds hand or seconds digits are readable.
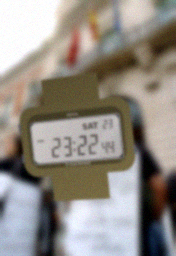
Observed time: 23:22
